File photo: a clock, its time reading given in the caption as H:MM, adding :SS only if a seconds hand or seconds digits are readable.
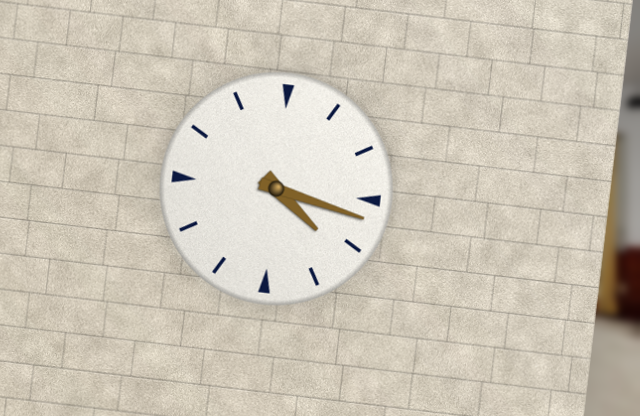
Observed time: 4:17
